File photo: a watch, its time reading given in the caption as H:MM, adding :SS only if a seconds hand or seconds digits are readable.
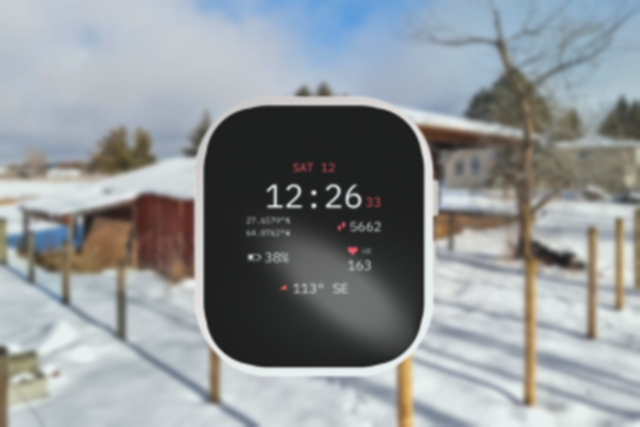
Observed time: 12:26
